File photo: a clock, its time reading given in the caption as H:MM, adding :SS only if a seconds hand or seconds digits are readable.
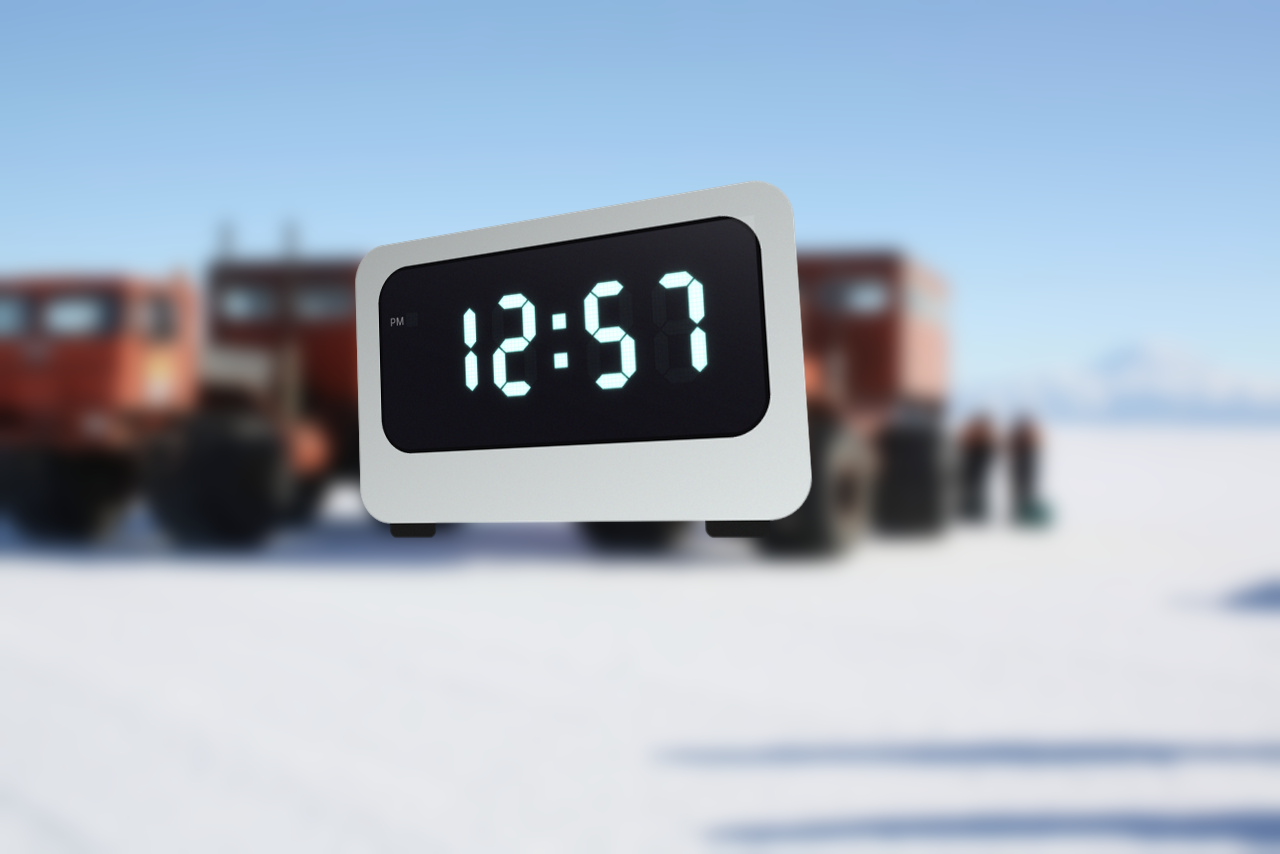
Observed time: 12:57
